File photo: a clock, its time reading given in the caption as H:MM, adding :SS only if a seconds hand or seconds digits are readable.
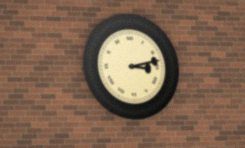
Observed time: 3:13
